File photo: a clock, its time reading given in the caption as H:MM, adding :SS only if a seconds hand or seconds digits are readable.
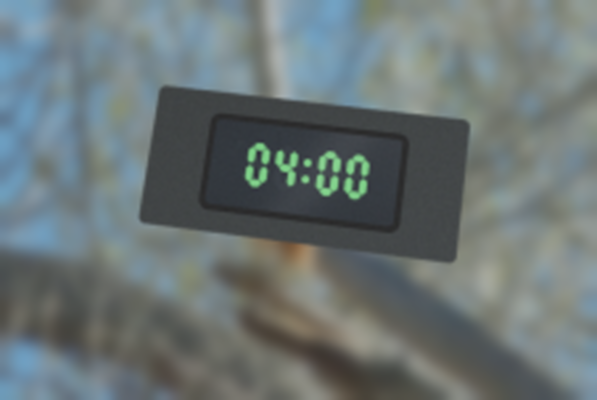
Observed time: 4:00
